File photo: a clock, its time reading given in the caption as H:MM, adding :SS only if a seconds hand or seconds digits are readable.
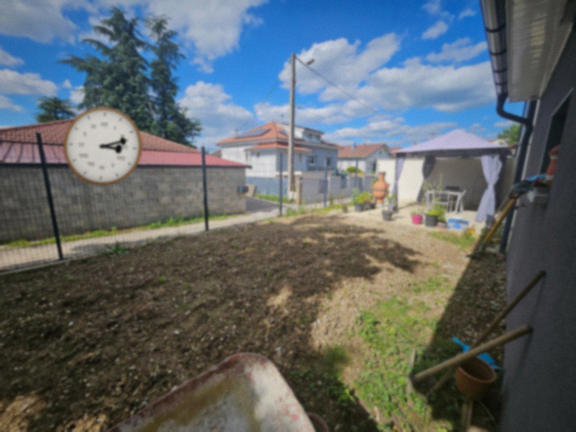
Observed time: 3:12
